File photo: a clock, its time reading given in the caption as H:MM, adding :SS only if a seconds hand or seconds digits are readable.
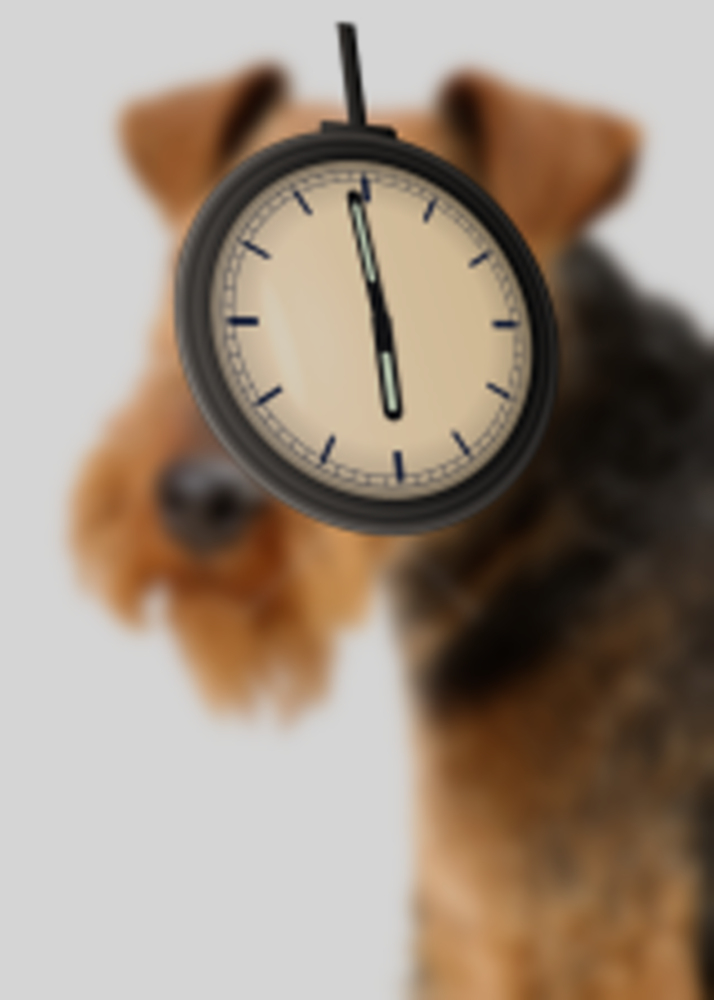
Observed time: 5:59
